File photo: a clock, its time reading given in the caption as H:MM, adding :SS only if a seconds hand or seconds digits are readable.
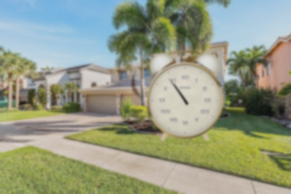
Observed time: 10:54
